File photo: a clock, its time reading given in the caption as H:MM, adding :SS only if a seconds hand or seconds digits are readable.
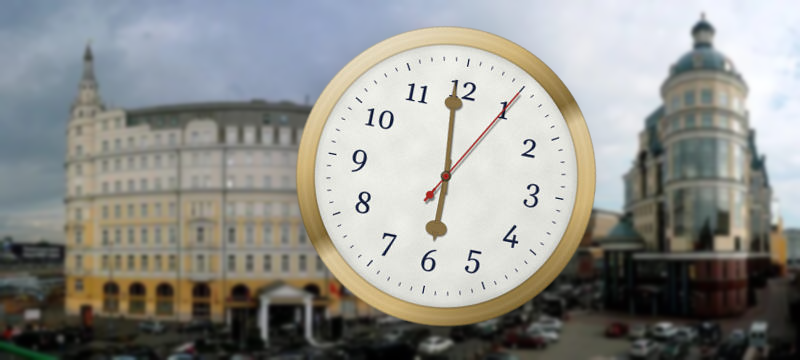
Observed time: 5:59:05
